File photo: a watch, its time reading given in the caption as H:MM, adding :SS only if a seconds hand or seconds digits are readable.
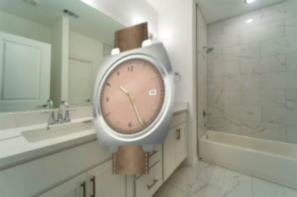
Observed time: 10:26
